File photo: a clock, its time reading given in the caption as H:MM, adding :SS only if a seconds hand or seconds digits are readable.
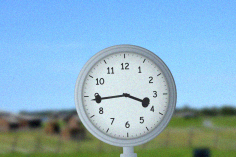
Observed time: 3:44
